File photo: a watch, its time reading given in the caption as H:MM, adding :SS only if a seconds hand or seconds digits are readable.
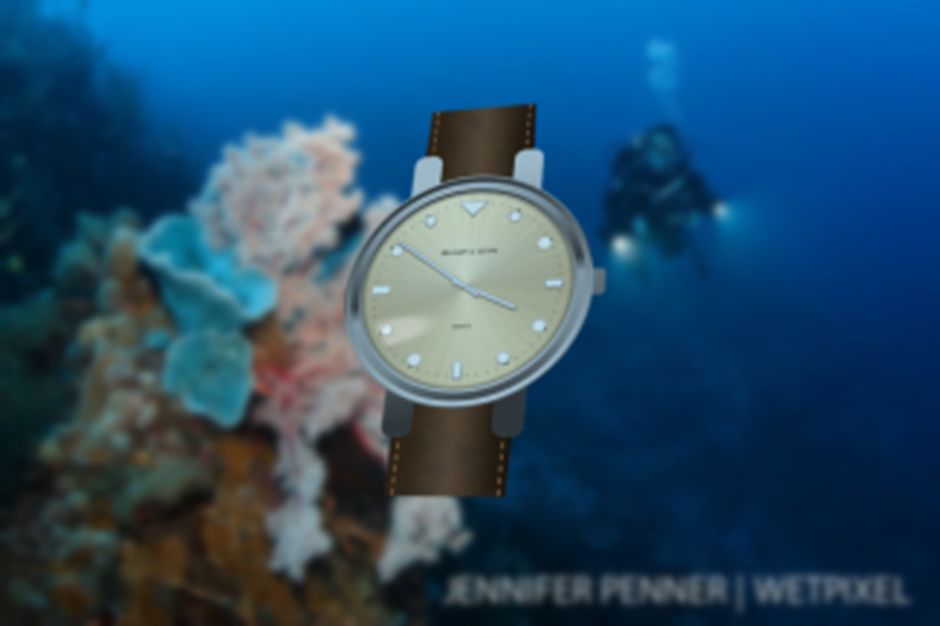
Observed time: 3:51
